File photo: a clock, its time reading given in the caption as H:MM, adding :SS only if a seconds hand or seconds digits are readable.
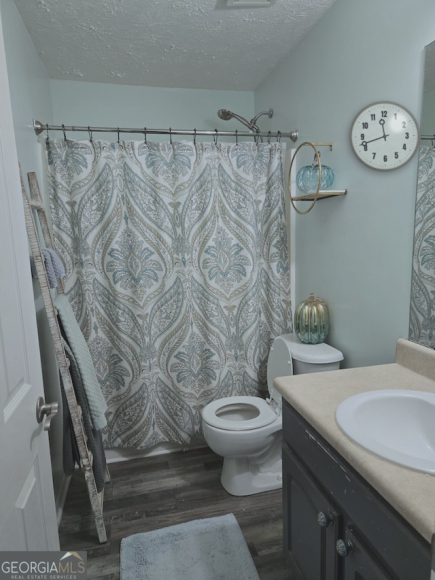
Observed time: 11:42
